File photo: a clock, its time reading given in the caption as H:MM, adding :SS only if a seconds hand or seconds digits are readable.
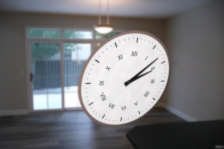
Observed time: 2:08
